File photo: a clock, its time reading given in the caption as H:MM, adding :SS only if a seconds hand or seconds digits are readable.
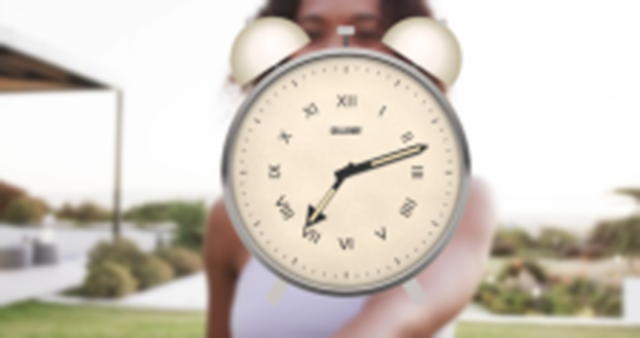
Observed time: 7:12
